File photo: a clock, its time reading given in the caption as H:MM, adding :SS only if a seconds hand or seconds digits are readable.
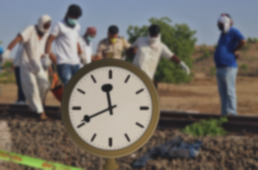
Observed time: 11:41
